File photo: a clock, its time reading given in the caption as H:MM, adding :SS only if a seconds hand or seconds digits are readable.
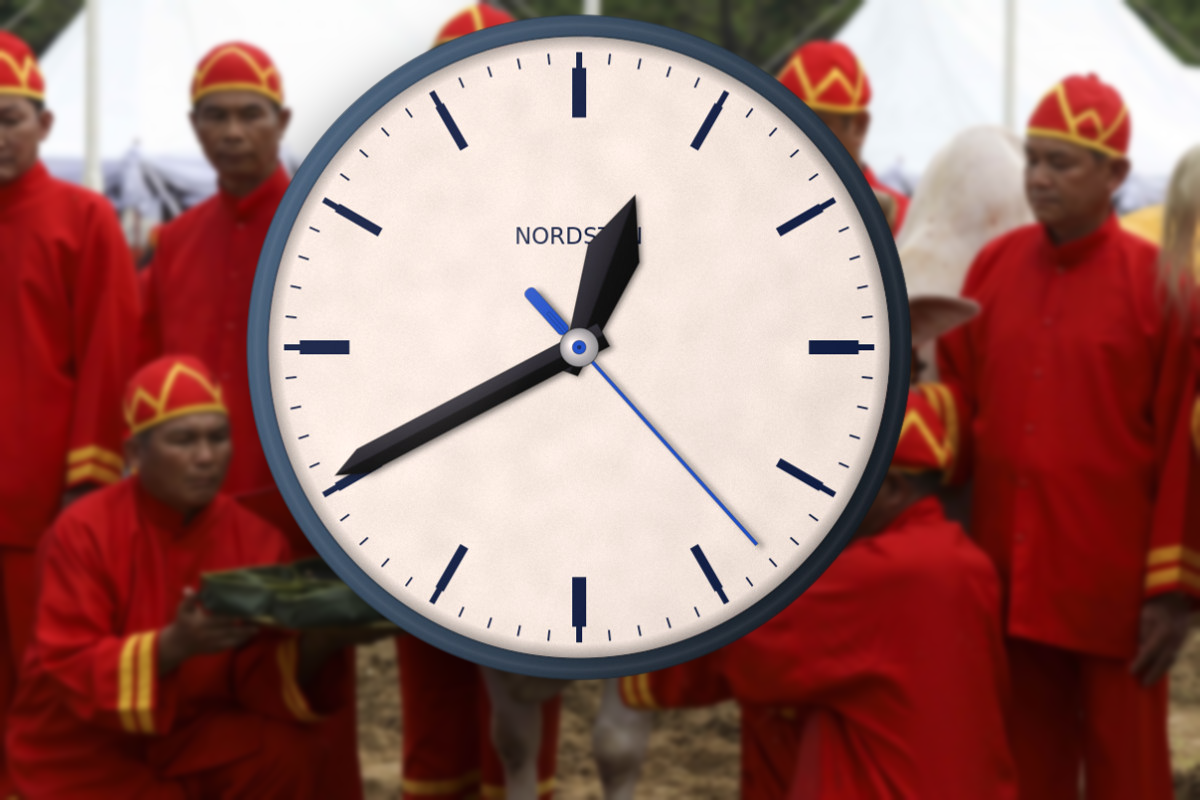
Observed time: 12:40:23
